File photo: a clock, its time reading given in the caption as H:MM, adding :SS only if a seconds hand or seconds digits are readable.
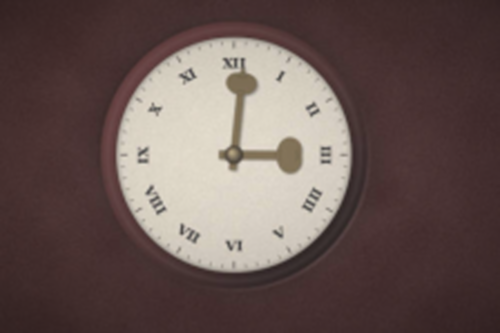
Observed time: 3:01
